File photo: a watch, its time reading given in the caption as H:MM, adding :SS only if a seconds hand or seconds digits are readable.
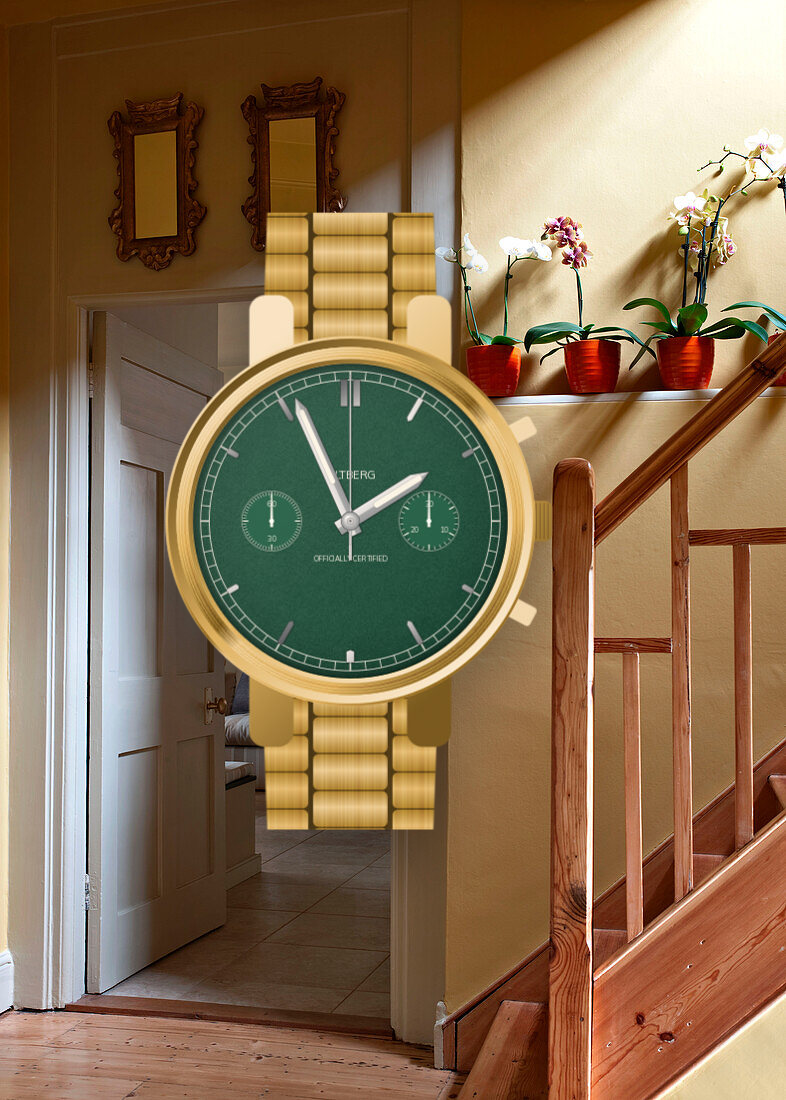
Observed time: 1:56
